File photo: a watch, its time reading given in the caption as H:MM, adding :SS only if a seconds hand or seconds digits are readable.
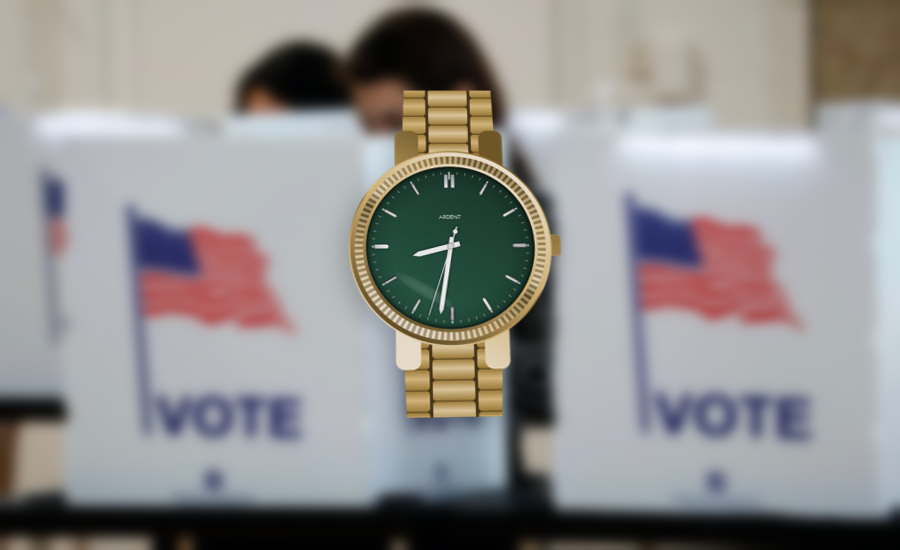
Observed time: 8:31:33
